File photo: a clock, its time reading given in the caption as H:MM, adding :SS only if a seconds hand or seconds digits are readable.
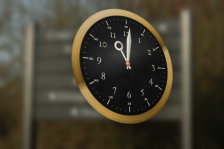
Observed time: 11:01
